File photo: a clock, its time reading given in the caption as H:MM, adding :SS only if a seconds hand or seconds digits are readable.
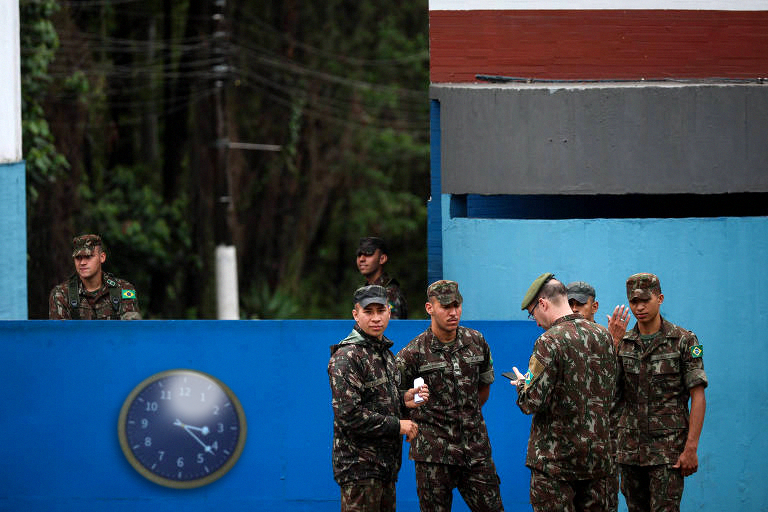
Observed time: 3:22
